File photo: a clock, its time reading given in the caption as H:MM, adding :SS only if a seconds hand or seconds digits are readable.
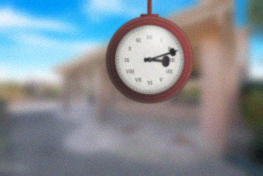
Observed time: 3:12
